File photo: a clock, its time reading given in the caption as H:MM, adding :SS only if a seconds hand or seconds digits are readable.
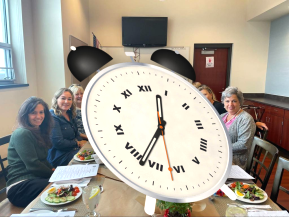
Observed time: 12:37:32
